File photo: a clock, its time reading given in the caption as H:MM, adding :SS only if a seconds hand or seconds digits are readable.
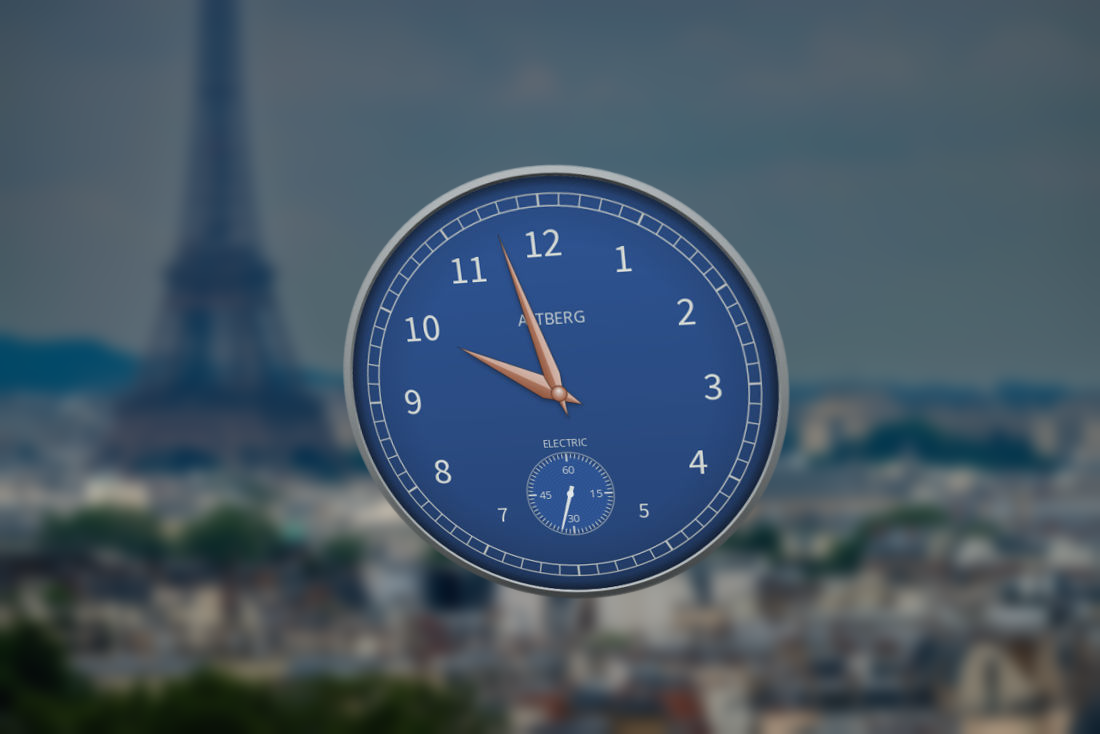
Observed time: 9:57:33
